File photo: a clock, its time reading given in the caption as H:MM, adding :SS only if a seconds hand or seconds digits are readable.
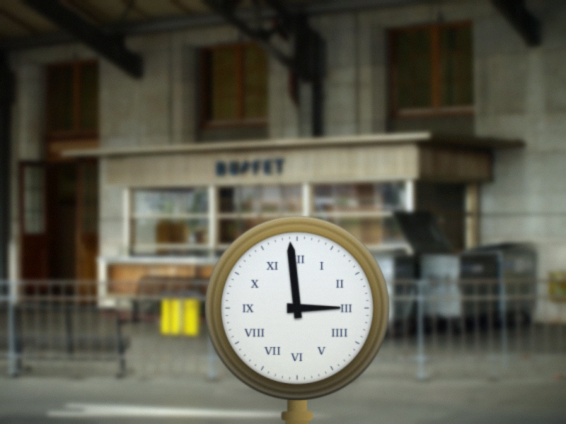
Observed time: 2:59
